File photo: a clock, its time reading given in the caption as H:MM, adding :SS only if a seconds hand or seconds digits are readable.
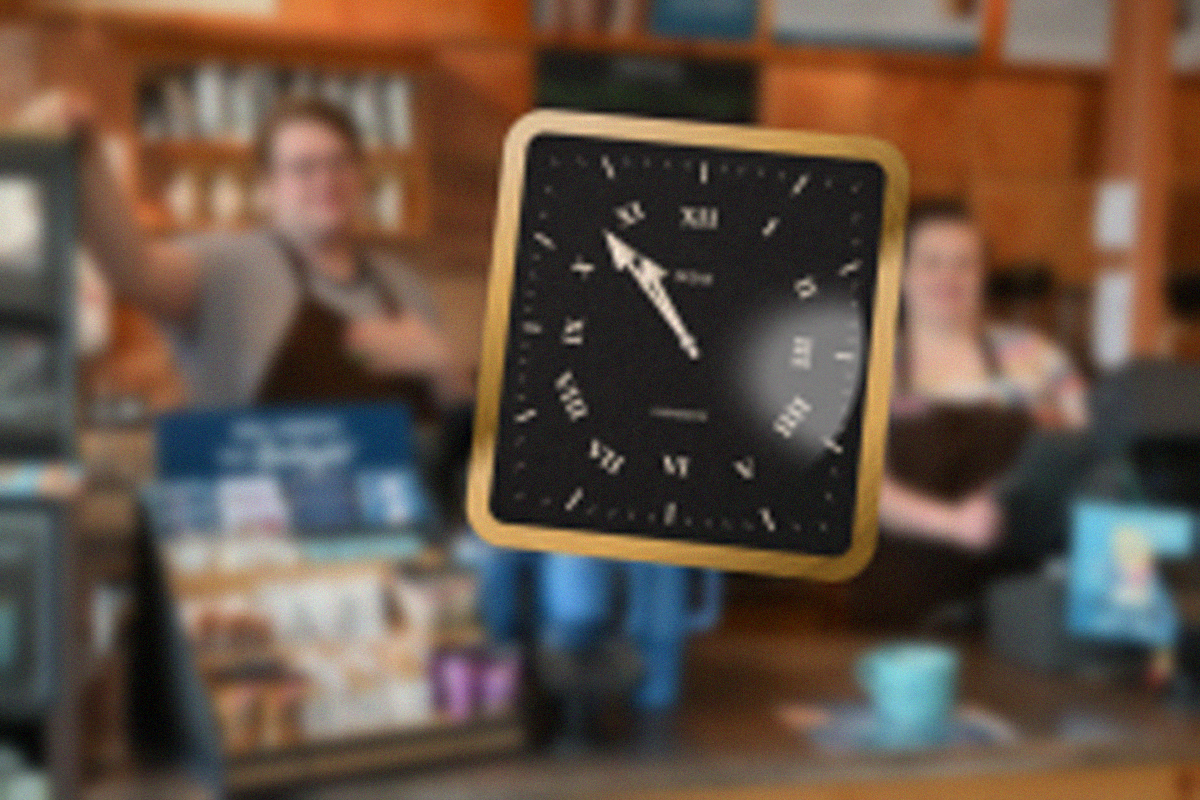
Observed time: 10:53
